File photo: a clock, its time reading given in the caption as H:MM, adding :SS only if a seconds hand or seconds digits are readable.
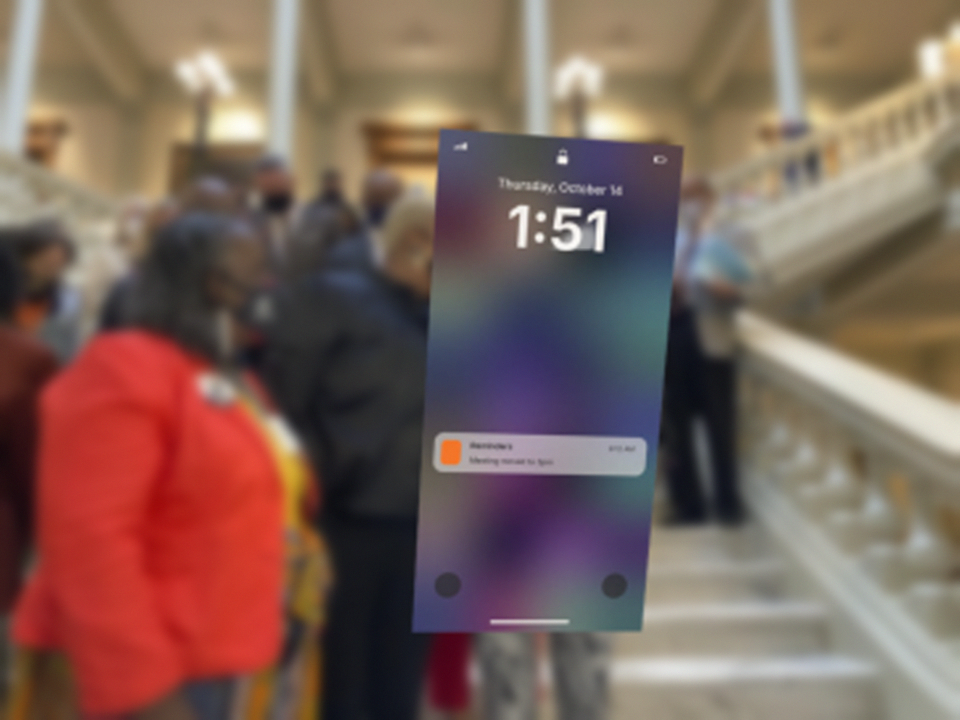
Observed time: 1:51
